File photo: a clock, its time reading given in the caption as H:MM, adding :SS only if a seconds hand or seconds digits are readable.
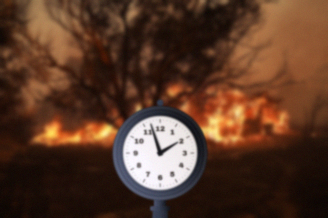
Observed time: 1:57
